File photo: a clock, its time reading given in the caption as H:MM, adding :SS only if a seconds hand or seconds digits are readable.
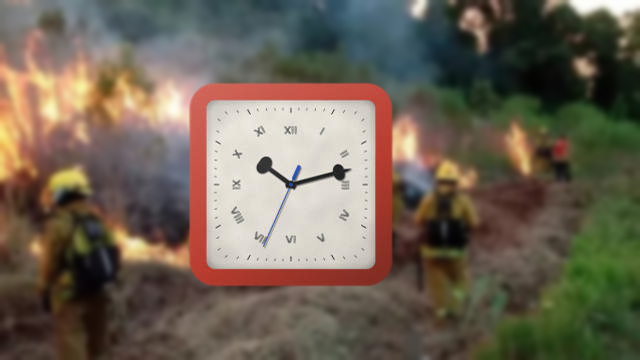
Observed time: 10:12:34
